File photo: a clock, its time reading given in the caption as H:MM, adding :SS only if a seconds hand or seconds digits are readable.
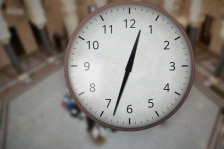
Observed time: 12:33
